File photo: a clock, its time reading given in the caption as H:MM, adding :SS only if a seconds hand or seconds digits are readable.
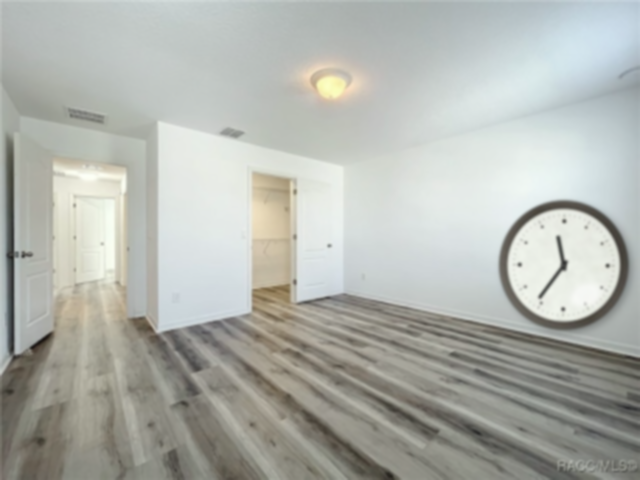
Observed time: 11:36
